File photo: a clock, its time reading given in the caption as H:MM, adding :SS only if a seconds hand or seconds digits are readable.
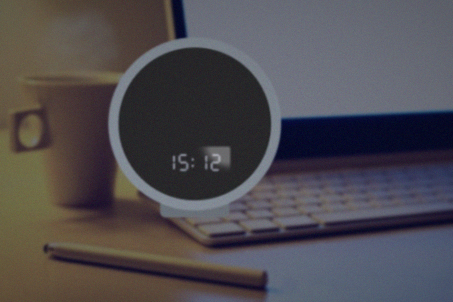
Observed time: 15:12
